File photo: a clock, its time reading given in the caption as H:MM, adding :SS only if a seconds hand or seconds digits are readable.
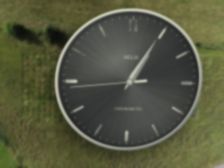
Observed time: 1:04:44
